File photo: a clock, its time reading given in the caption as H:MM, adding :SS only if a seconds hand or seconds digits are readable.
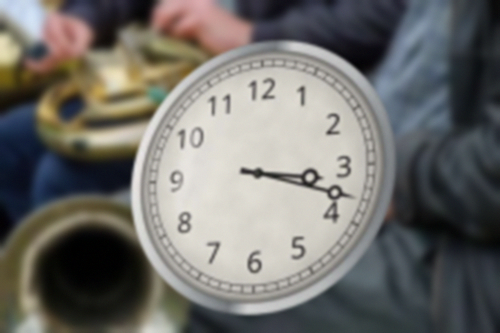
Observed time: 3:18
